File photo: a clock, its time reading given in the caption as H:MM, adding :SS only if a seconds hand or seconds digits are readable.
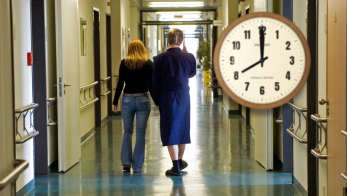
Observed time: 8:00
